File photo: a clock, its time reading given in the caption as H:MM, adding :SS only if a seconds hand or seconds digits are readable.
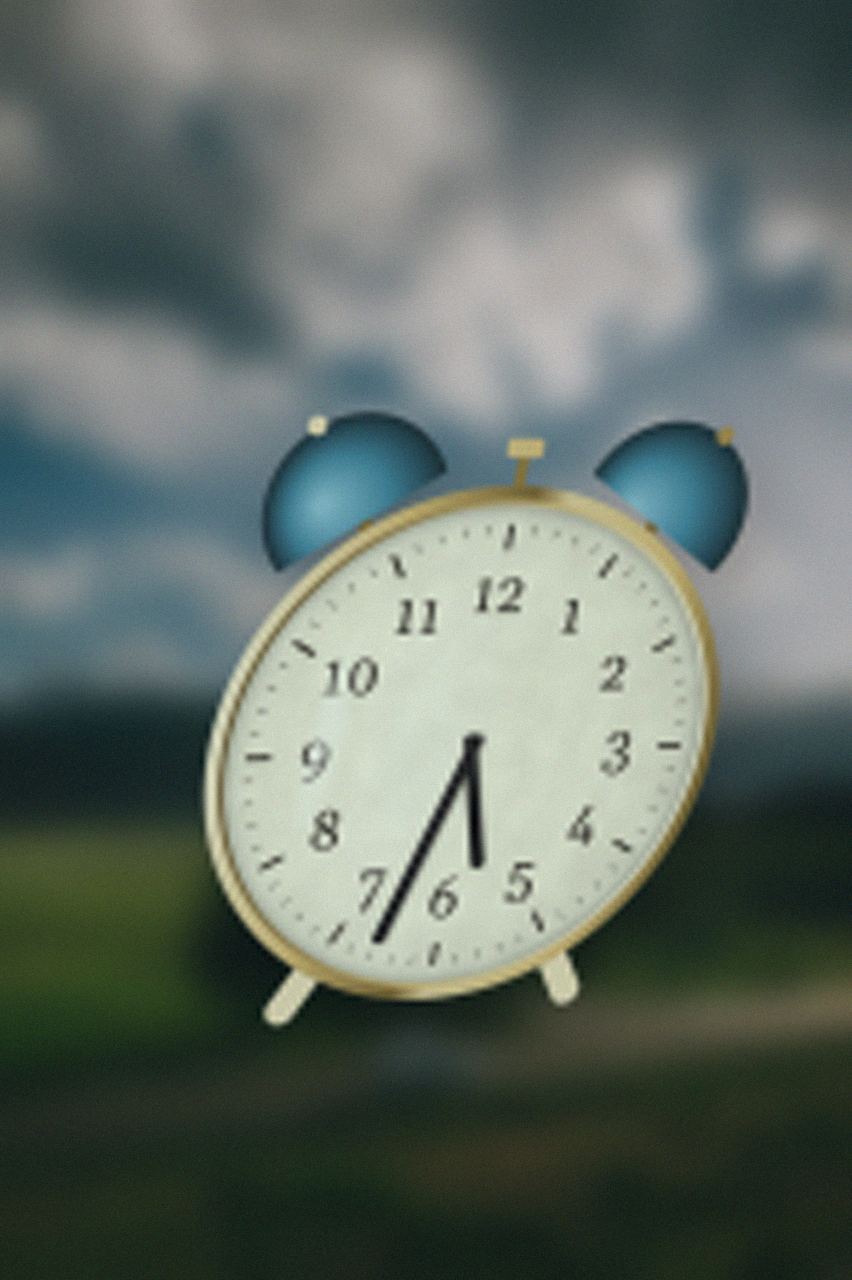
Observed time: 5:33
